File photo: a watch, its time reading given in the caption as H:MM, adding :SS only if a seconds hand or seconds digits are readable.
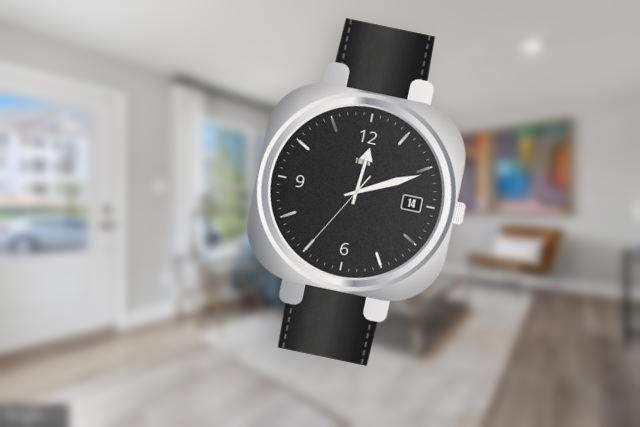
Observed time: 12:10:35
